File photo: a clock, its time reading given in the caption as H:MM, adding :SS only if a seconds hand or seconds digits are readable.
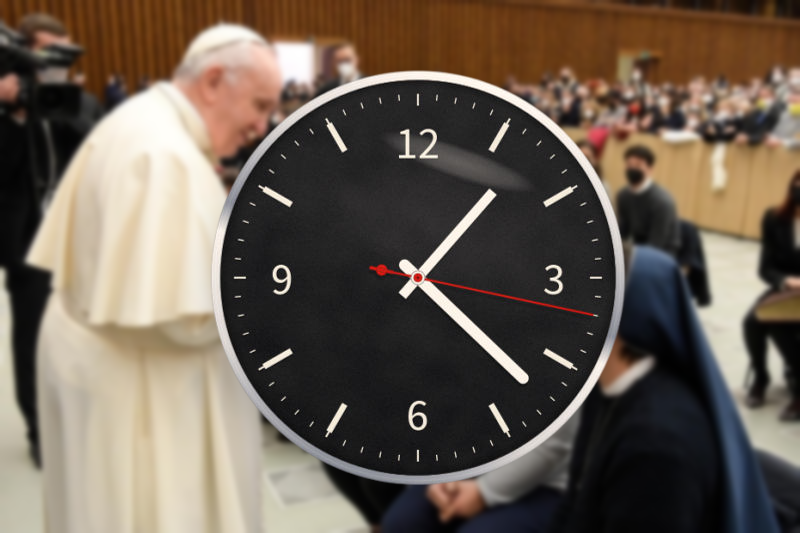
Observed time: 1:22:17
